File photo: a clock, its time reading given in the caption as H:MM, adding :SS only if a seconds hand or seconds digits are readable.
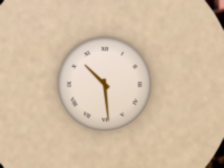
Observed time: 10:29
